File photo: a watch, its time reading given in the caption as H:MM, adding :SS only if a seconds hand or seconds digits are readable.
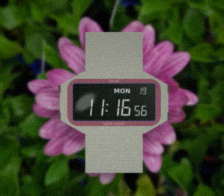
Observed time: 11:16:56
